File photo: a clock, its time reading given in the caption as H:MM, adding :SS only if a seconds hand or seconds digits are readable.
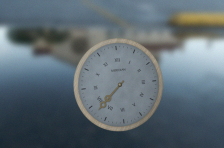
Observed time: 7:38
